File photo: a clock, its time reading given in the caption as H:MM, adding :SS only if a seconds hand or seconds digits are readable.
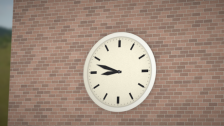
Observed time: 8:48
